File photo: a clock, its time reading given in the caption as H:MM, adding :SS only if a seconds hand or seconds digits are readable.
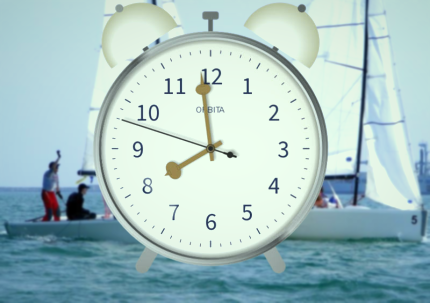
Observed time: 7:58:48
